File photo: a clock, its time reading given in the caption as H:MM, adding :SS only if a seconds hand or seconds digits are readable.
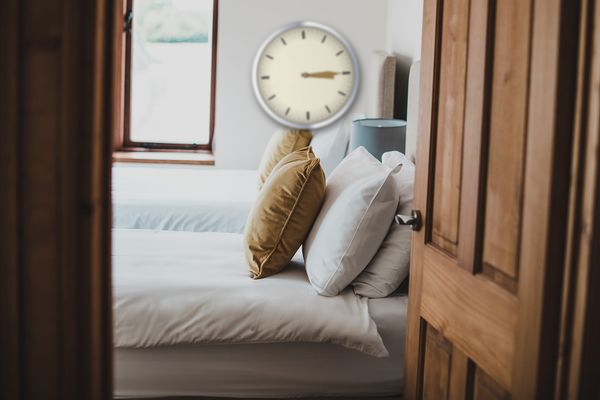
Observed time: 3:15
